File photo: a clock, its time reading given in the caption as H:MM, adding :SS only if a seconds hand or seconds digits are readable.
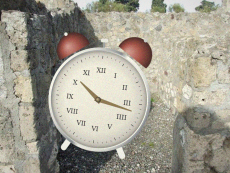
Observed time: 10:17
